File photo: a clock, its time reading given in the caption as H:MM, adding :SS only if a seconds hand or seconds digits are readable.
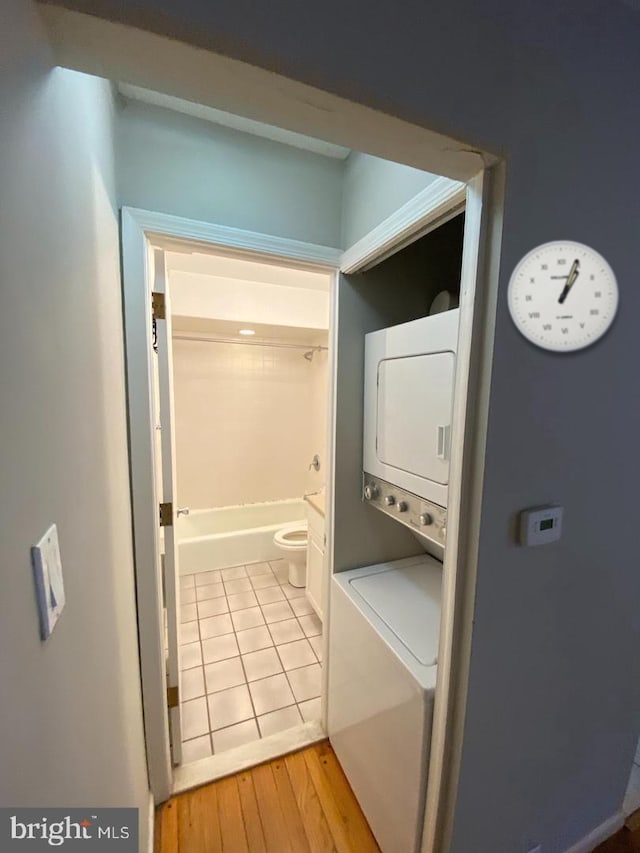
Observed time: 1:04
